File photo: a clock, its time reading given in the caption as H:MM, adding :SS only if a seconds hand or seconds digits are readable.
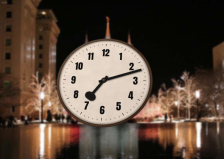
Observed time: 7:12
